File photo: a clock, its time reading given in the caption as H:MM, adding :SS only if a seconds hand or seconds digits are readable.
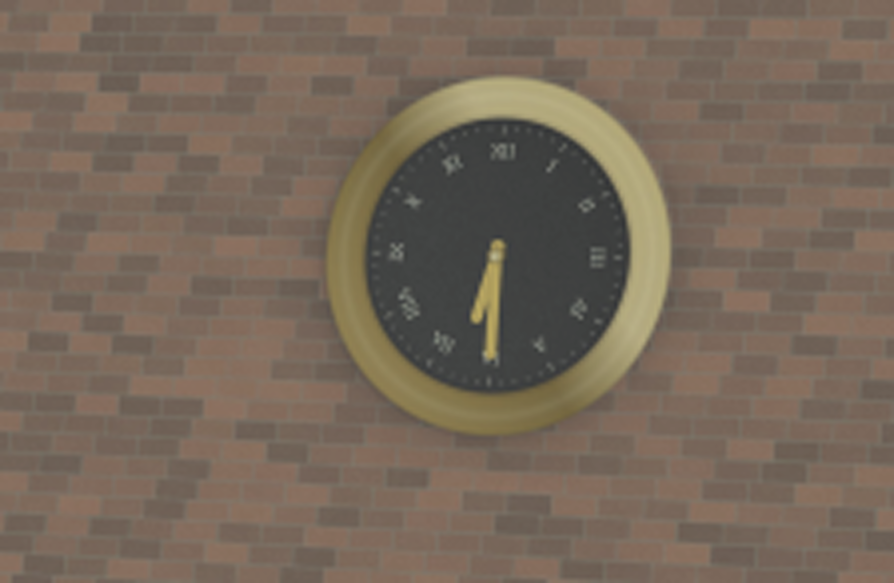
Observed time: 6:30
